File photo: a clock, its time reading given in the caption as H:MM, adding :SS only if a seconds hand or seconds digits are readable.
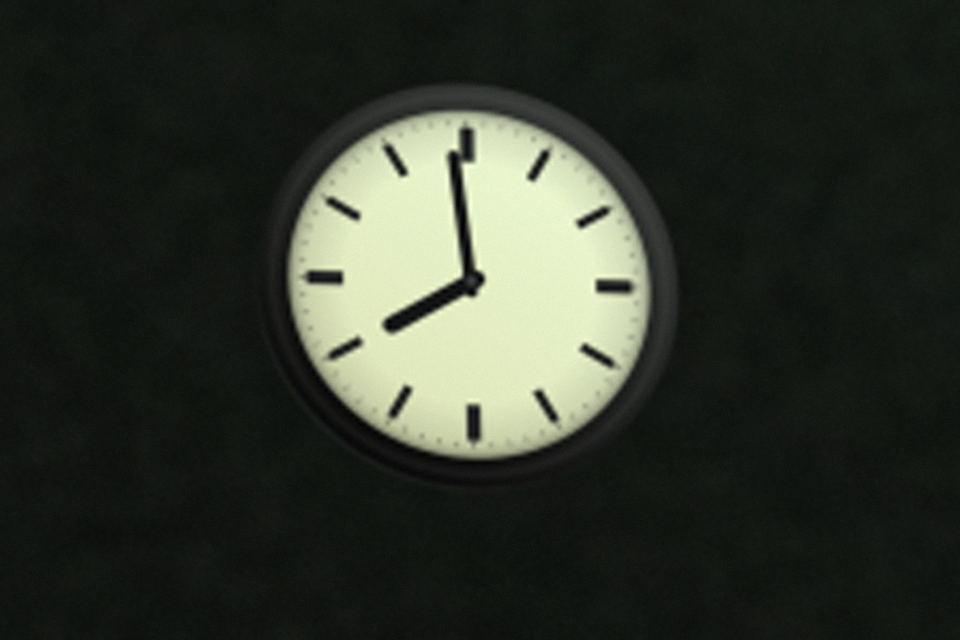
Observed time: 7:59
